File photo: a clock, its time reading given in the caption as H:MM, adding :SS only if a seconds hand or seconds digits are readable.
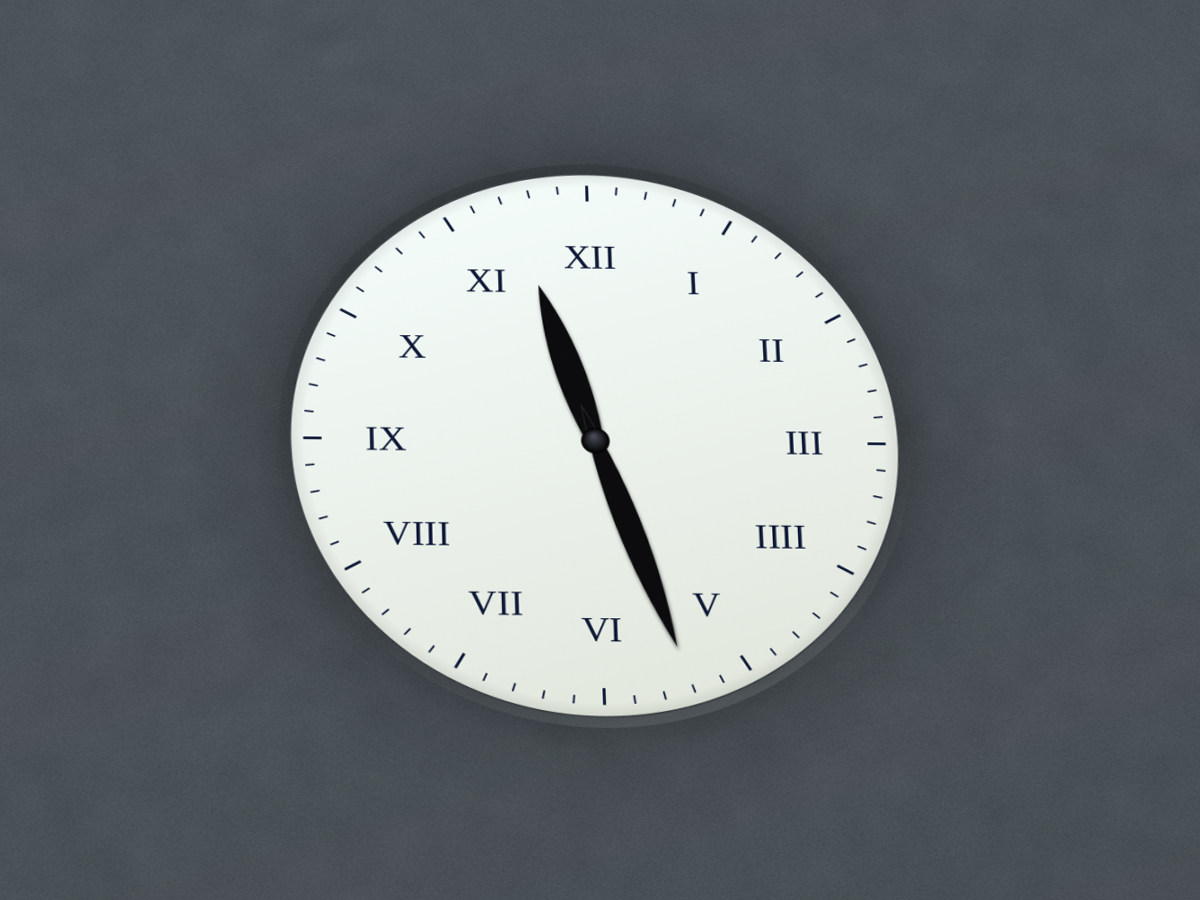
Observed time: 11:27
